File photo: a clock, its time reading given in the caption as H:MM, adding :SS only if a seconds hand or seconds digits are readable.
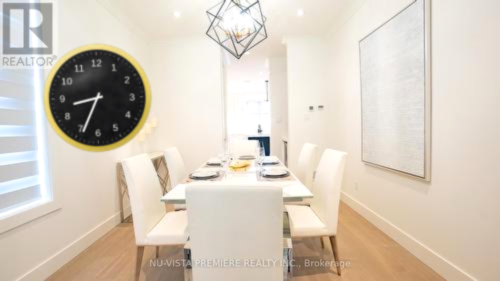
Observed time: 8:34
